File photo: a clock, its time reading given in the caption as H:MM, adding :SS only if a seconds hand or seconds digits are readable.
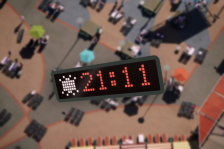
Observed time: 21:11
